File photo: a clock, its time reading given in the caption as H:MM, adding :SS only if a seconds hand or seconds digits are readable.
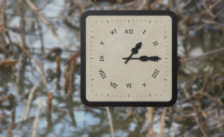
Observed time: 1:15
